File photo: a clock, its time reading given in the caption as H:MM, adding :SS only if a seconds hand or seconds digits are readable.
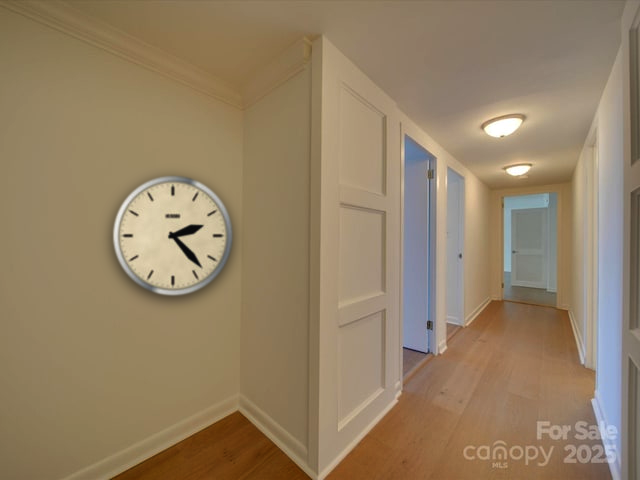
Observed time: 2:23
